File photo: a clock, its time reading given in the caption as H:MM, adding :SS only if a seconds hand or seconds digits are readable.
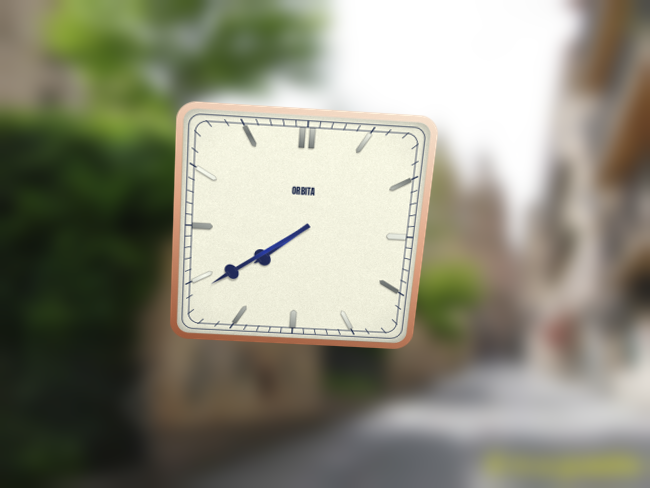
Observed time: 7:39
